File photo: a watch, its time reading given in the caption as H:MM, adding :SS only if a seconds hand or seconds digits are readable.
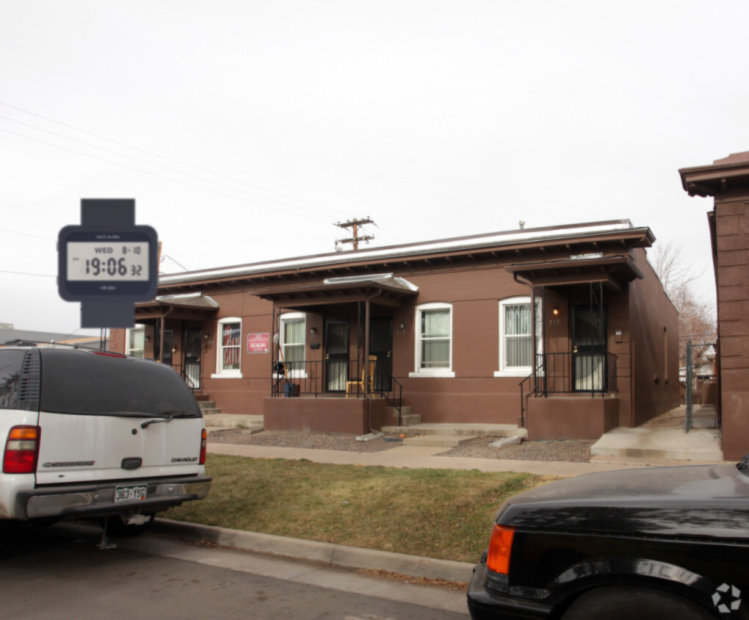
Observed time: 19:06:32
